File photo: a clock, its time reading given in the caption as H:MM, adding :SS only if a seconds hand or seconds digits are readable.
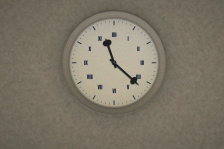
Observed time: 11:22
